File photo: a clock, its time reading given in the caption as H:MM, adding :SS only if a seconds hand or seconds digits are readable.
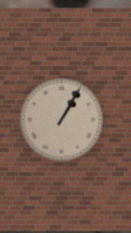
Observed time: 1:05
